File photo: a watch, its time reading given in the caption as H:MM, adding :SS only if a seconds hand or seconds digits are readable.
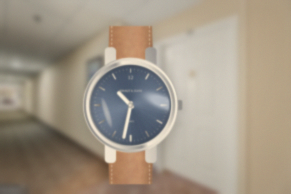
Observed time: 10:32
